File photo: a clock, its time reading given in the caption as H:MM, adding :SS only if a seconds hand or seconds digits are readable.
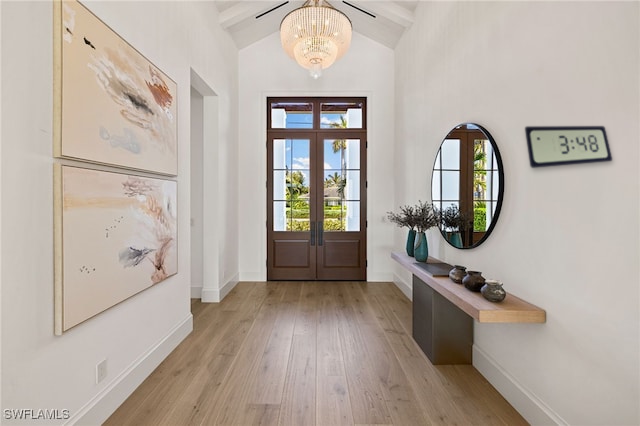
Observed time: 3:48
